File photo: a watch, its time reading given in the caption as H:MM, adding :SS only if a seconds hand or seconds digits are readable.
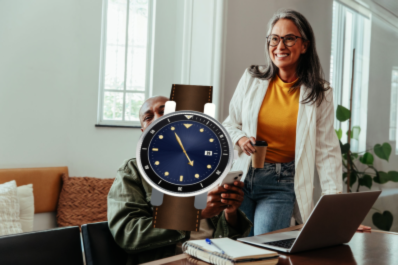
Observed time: 4:55
